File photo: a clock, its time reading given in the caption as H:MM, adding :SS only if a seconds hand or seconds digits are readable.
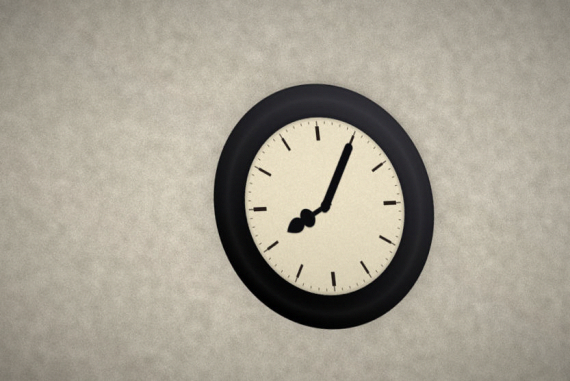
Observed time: 8:05
